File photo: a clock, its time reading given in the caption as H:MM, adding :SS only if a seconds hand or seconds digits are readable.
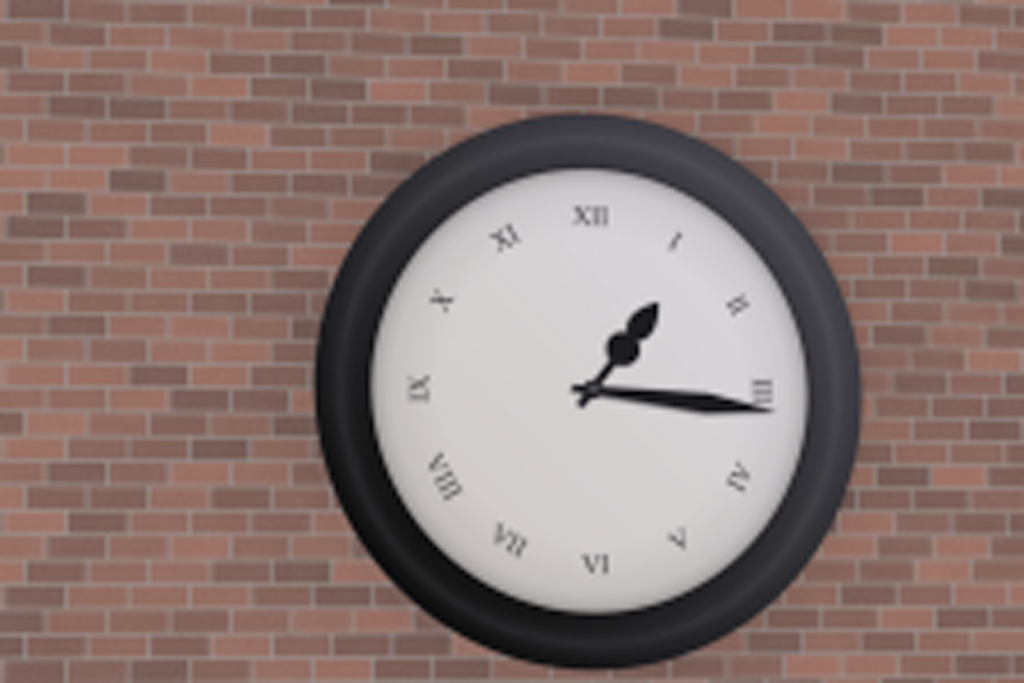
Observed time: 1:16
